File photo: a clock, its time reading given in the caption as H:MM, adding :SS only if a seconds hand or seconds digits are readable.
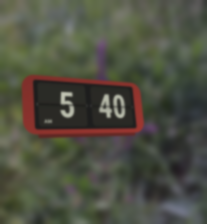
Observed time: 5:40
